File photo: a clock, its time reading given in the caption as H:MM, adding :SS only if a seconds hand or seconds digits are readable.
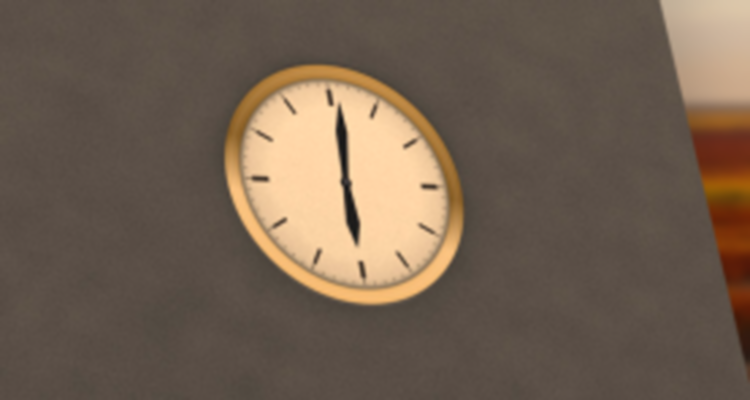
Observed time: 6:01
